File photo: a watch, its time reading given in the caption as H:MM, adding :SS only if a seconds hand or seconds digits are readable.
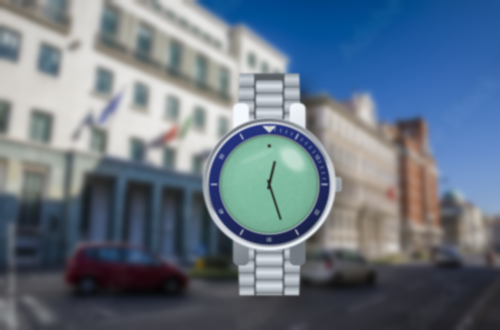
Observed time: 12:27
